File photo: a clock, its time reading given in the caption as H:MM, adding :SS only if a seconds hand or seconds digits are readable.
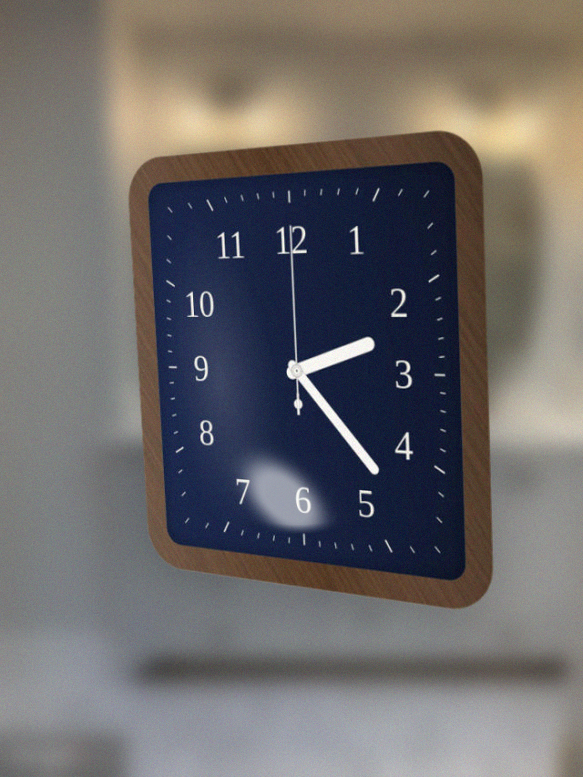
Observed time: 2:23:00
